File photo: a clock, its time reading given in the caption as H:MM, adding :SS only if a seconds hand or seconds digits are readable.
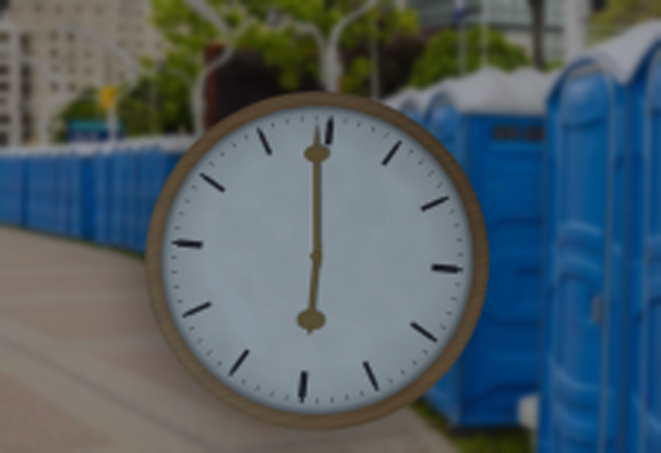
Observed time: 5:59
